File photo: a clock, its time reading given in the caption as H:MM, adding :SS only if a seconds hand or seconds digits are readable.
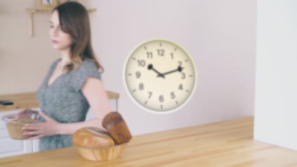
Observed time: 10:12
